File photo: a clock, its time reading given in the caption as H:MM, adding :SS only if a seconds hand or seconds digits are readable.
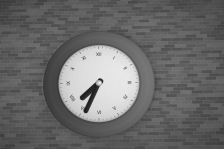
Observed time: 7:34
